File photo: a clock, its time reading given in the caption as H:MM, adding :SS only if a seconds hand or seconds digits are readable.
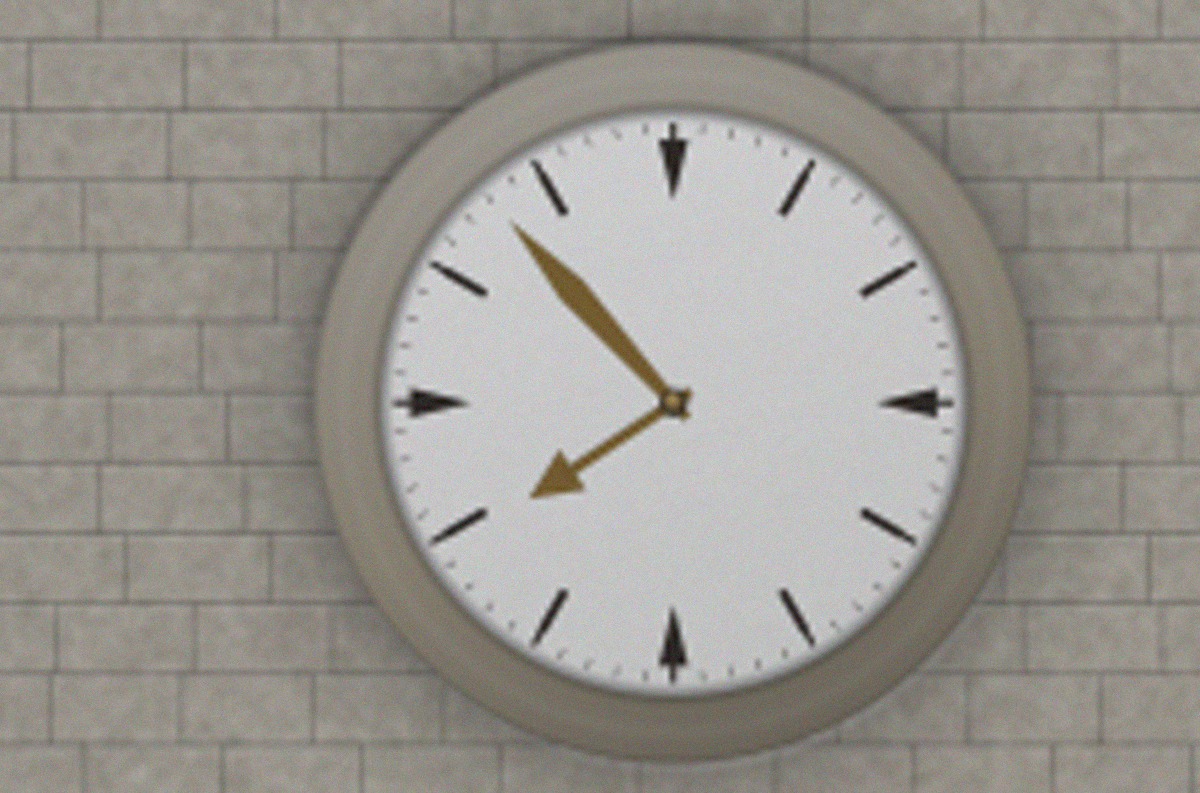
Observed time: 7:53
